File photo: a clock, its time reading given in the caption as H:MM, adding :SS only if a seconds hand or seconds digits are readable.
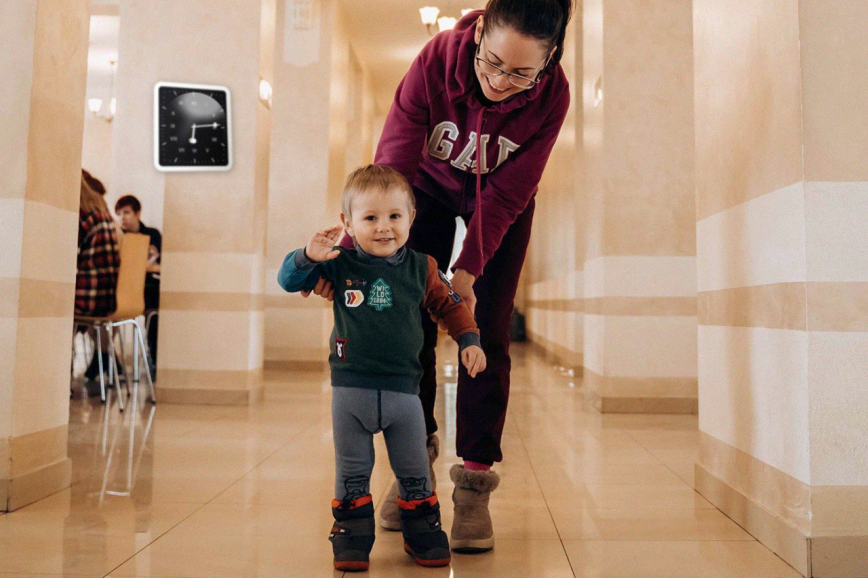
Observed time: 6:14
